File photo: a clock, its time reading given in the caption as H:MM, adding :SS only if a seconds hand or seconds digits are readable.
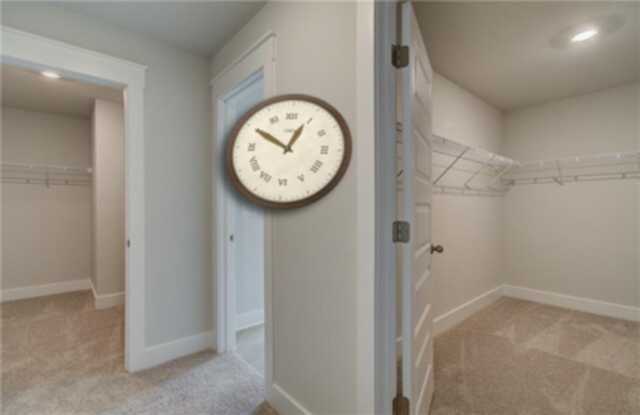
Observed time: 12:50
